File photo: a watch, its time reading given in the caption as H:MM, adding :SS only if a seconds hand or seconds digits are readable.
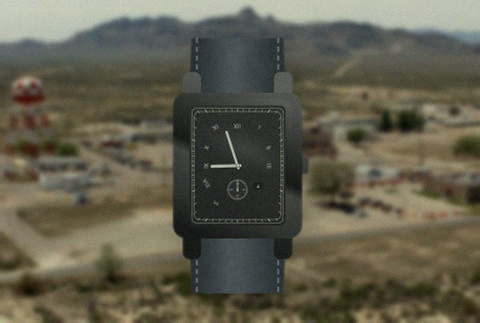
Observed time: 8:57
